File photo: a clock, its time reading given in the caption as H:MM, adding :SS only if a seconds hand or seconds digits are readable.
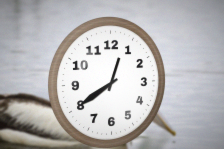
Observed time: 12:40
